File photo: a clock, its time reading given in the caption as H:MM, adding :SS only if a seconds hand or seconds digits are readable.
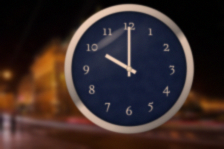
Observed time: 10:00
